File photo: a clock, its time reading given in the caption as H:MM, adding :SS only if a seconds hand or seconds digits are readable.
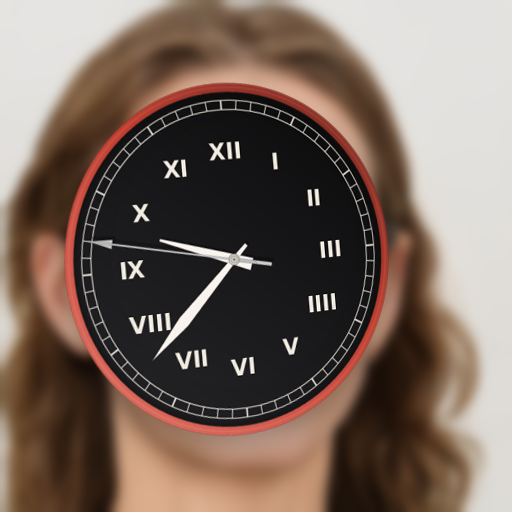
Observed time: 9:37:47
